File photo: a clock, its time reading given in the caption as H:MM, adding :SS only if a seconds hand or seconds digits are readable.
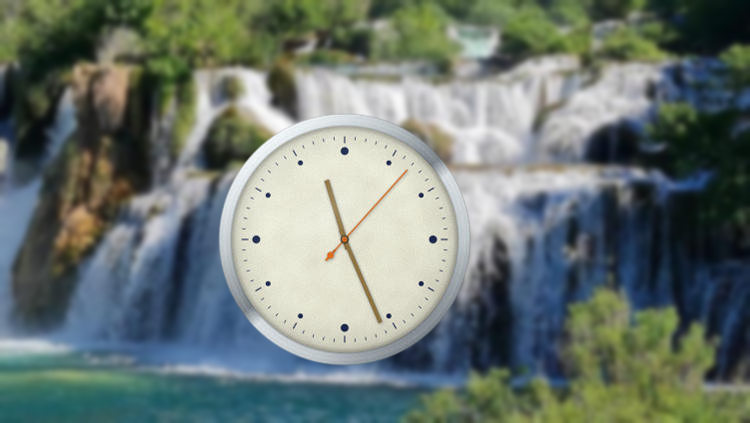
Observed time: 11:26:07
